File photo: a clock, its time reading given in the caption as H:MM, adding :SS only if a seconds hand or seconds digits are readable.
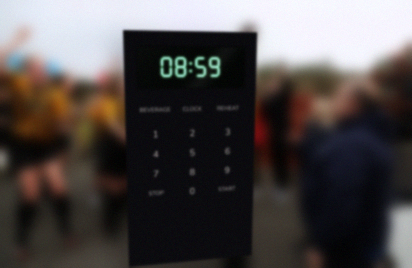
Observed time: 8:59
